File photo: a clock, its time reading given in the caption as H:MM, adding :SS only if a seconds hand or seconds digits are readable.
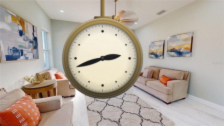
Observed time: 2:42
